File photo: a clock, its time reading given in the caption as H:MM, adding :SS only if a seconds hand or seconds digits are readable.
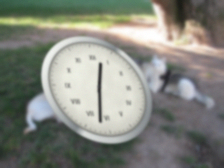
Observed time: 12:32
